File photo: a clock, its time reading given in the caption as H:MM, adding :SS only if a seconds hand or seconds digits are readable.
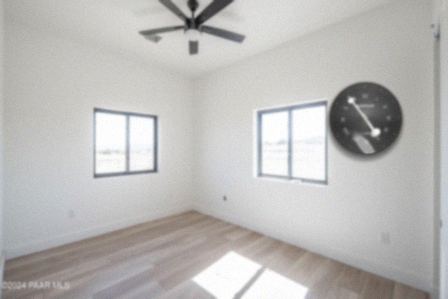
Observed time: 4:54
